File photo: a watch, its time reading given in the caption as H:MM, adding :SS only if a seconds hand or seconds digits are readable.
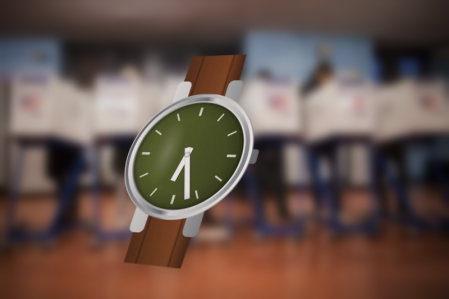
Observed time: 6:27
